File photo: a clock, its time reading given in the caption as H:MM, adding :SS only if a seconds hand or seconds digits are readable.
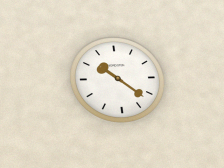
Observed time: 10:22
